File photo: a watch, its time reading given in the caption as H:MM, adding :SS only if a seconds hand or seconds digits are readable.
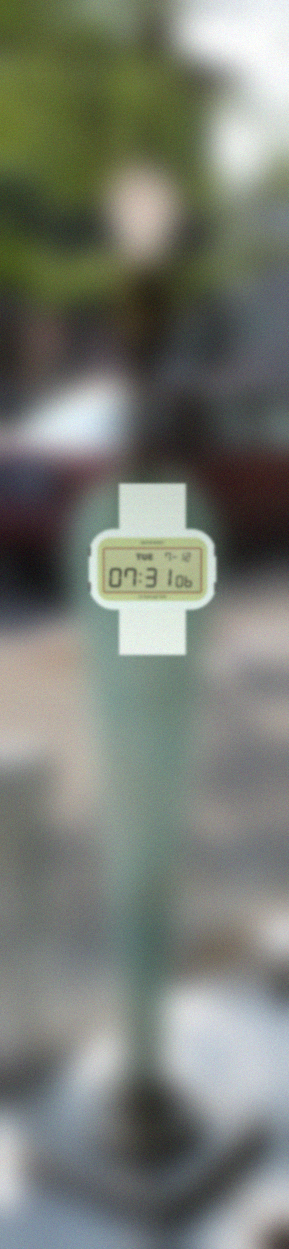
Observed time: 7:31
